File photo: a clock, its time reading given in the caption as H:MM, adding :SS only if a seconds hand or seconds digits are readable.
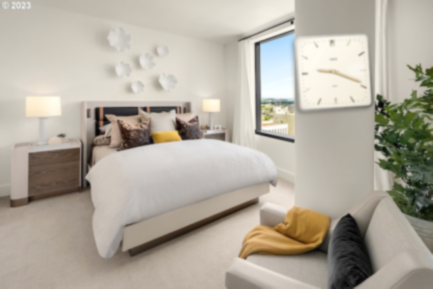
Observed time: 9:19
